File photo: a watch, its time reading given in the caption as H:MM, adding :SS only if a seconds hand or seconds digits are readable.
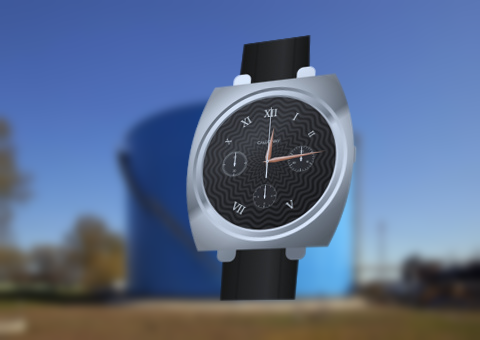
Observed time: 12:14
